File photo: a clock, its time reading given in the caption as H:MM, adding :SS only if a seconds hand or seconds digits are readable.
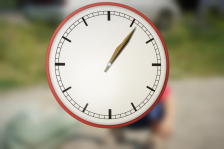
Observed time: 1:06
